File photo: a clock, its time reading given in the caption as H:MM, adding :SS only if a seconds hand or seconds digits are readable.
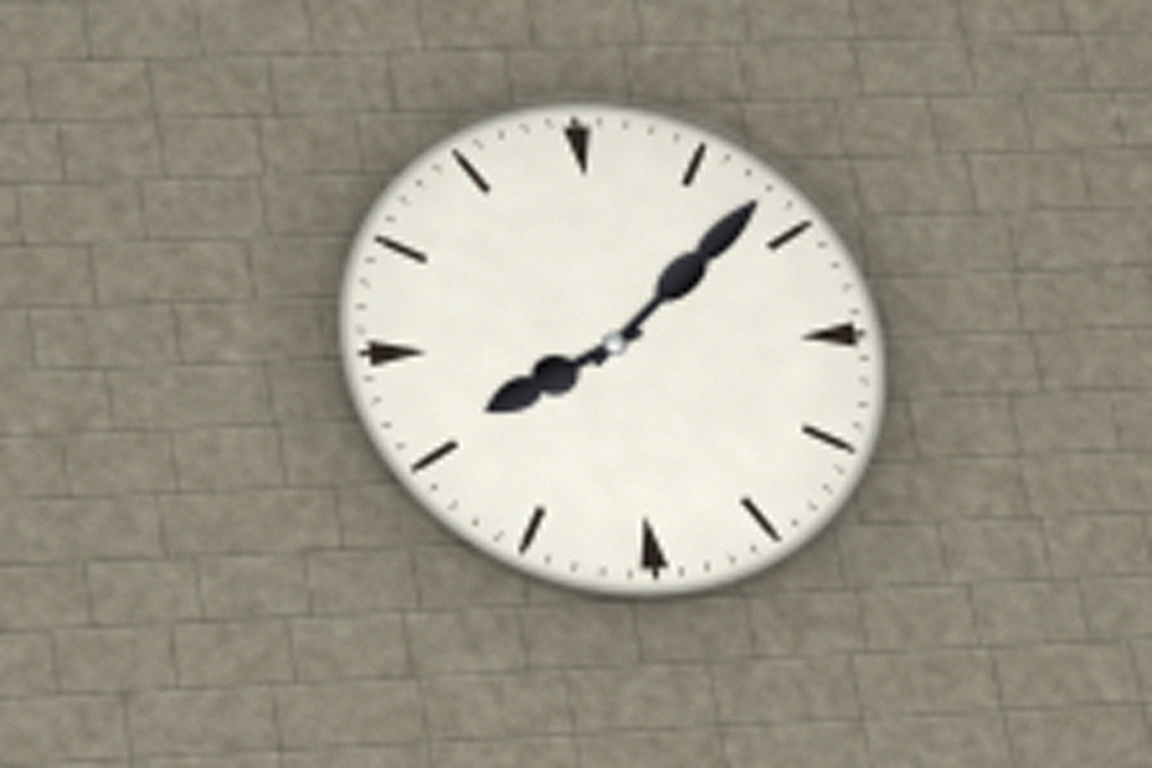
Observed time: 8:08
